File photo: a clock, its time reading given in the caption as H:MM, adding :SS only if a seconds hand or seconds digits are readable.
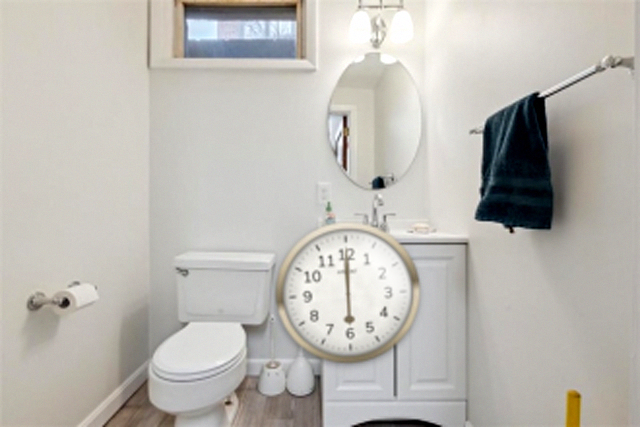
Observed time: 6:00
